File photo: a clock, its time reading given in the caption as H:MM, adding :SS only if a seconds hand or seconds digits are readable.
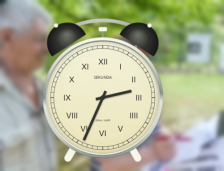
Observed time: 2:34
